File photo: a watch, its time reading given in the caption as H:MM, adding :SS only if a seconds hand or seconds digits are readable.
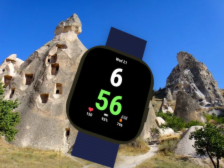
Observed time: 6:56
